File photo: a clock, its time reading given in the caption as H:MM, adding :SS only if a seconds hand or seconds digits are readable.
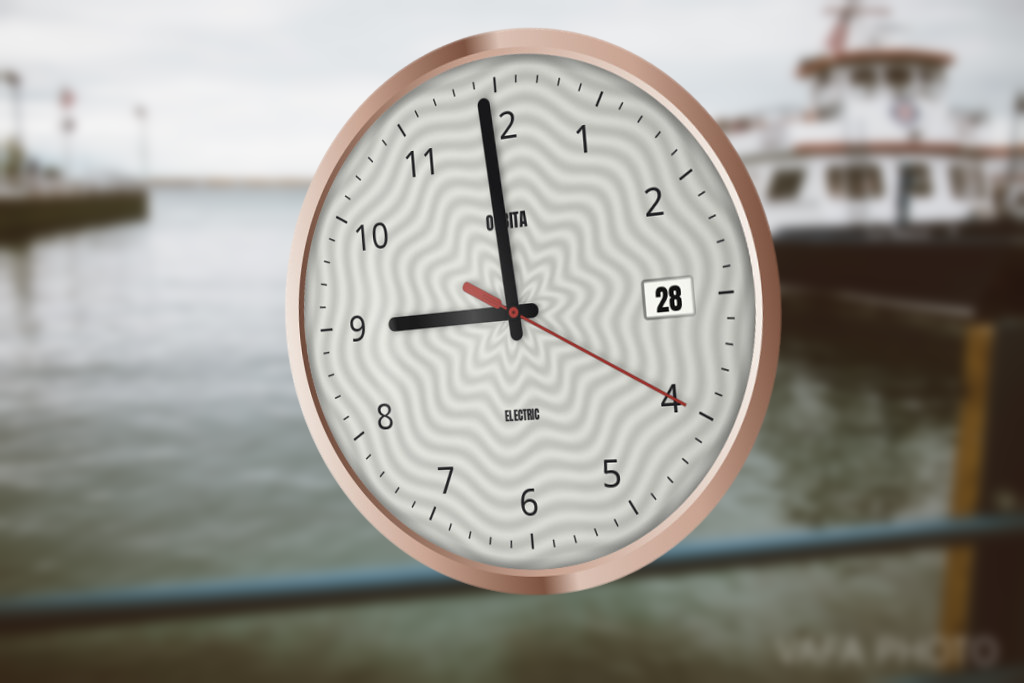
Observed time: 8:59:20
